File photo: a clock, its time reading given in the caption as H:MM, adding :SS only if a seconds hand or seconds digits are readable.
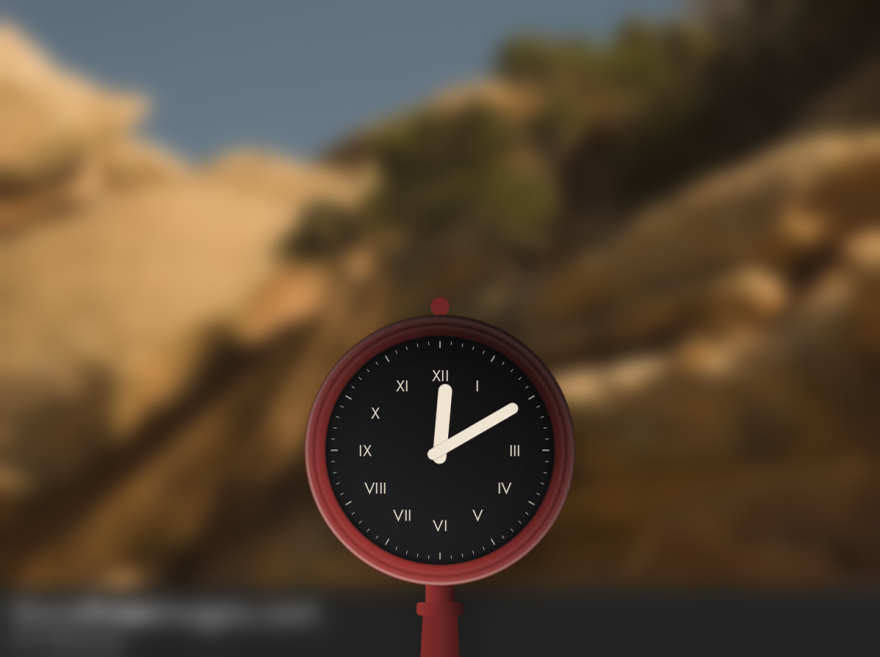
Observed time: 12:10
